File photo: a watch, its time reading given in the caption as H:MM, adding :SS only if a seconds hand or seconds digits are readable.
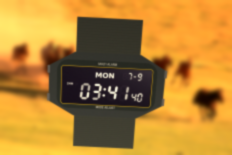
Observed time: 3:41
